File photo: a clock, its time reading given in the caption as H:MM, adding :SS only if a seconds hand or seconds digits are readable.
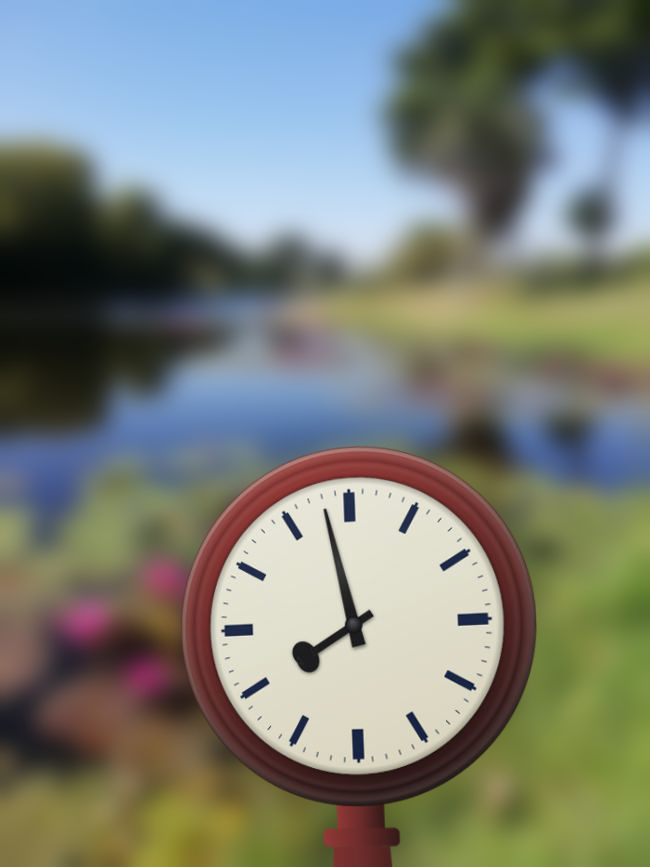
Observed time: 7:58
